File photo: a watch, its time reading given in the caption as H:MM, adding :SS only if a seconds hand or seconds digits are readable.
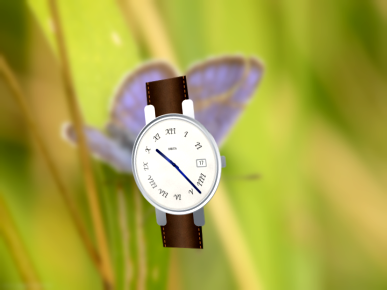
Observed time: 10:23
